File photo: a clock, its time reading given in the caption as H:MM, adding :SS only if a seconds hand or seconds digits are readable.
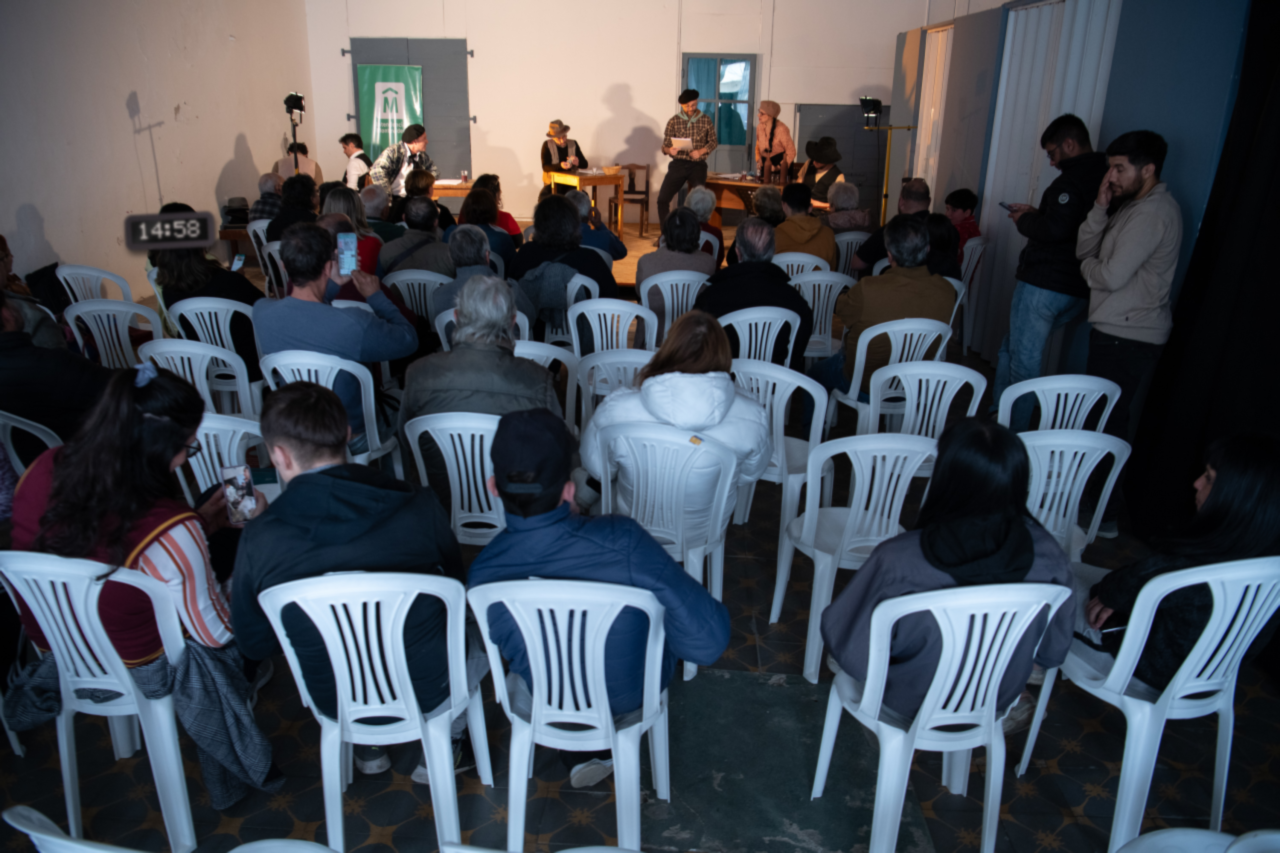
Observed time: 14:58
